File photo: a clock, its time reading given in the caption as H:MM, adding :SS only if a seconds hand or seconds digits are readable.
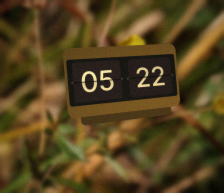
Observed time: 5:22
